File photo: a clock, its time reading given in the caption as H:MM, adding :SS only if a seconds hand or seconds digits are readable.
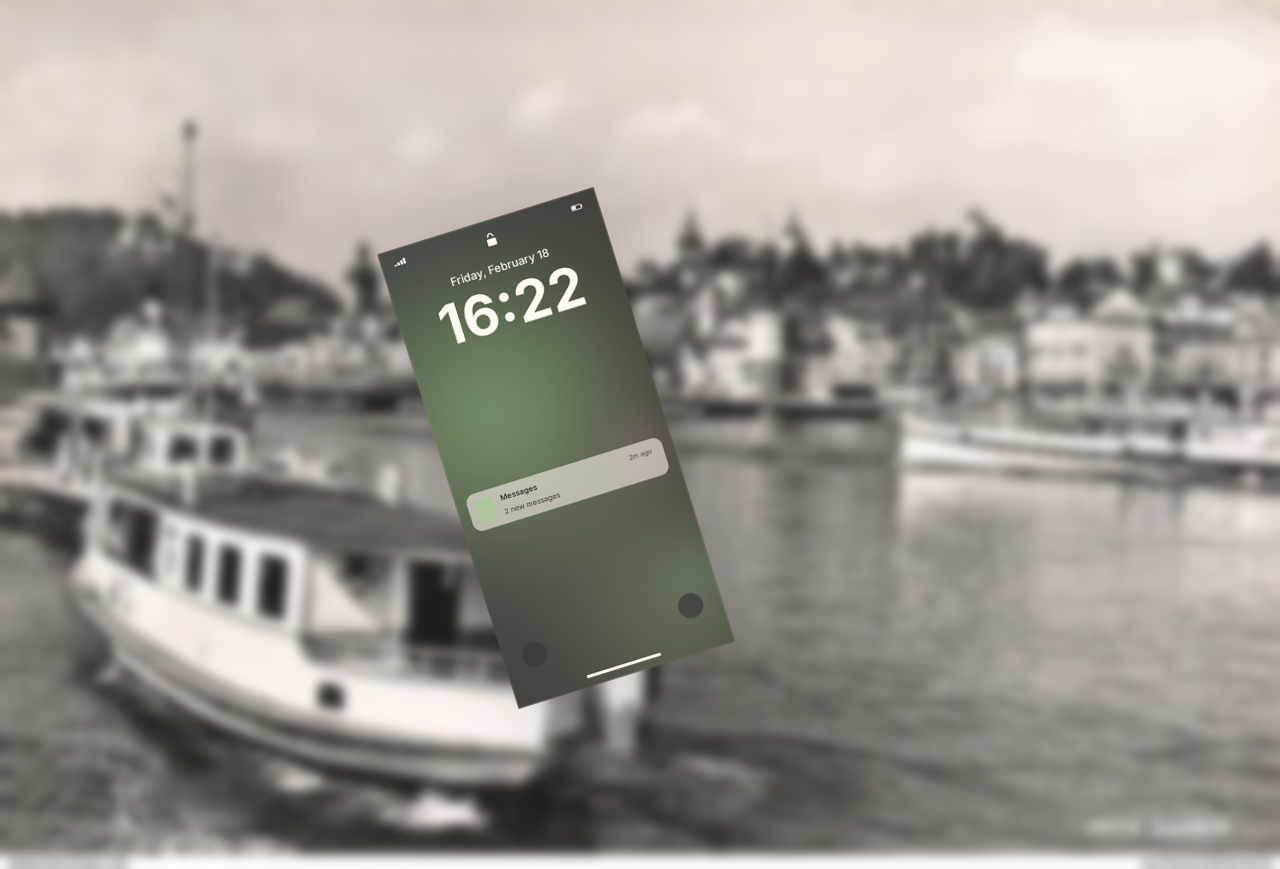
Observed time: 16:22
